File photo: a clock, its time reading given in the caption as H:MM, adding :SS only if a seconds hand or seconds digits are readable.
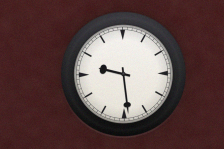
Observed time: 9:29
